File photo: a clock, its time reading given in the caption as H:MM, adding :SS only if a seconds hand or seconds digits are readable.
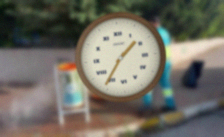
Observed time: 1:36
